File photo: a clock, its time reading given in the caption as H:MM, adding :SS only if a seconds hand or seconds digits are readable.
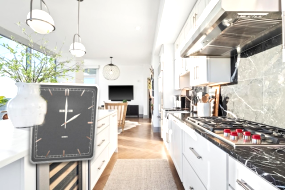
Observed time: 2:00
